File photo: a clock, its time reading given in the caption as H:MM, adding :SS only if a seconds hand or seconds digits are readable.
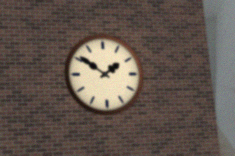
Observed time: 1:51
